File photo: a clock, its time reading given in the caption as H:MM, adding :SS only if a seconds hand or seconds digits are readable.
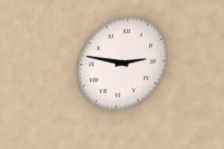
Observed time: 2:47
